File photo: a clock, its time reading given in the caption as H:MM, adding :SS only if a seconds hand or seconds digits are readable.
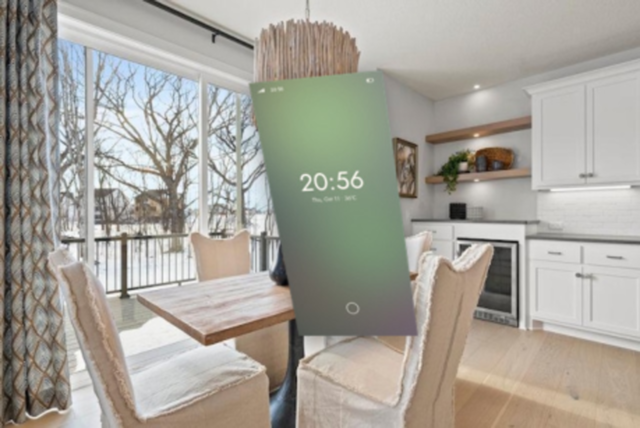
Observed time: 20:56
